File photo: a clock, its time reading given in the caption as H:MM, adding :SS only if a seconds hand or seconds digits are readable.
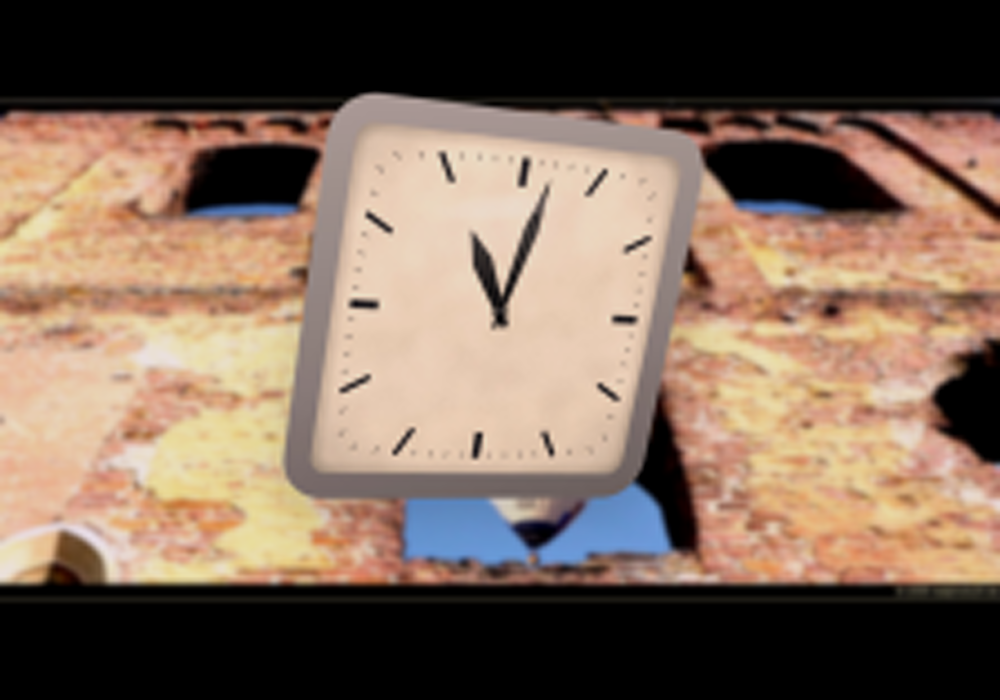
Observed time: 11:02
